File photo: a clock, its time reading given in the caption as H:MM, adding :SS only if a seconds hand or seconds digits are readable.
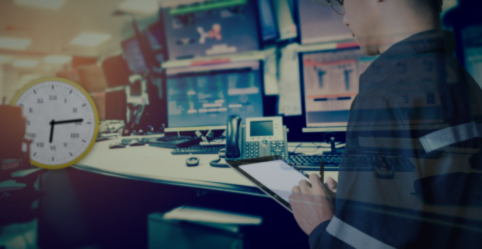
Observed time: 6:14
